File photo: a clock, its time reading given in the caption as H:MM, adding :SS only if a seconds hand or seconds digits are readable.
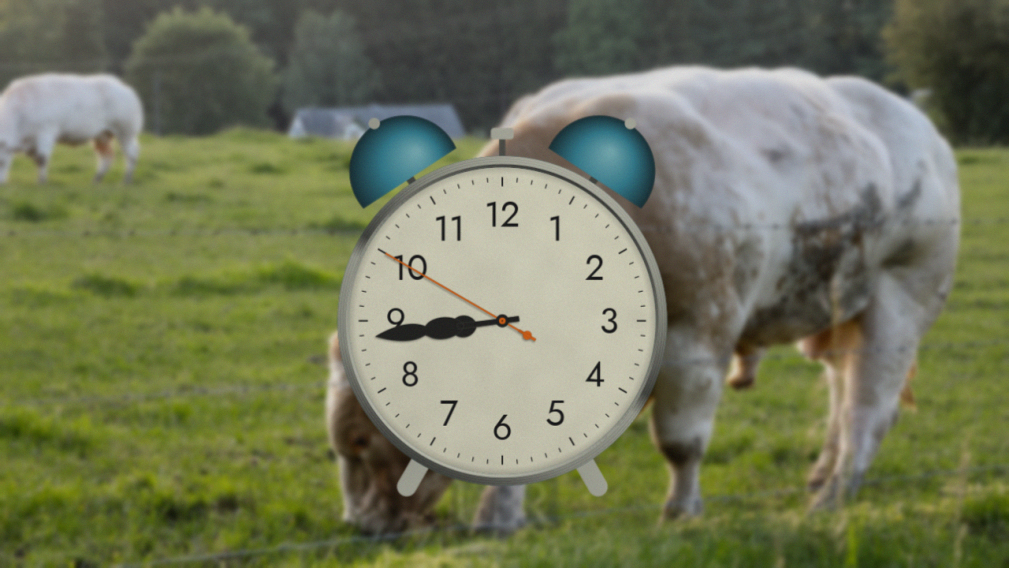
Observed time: 8:43:50
